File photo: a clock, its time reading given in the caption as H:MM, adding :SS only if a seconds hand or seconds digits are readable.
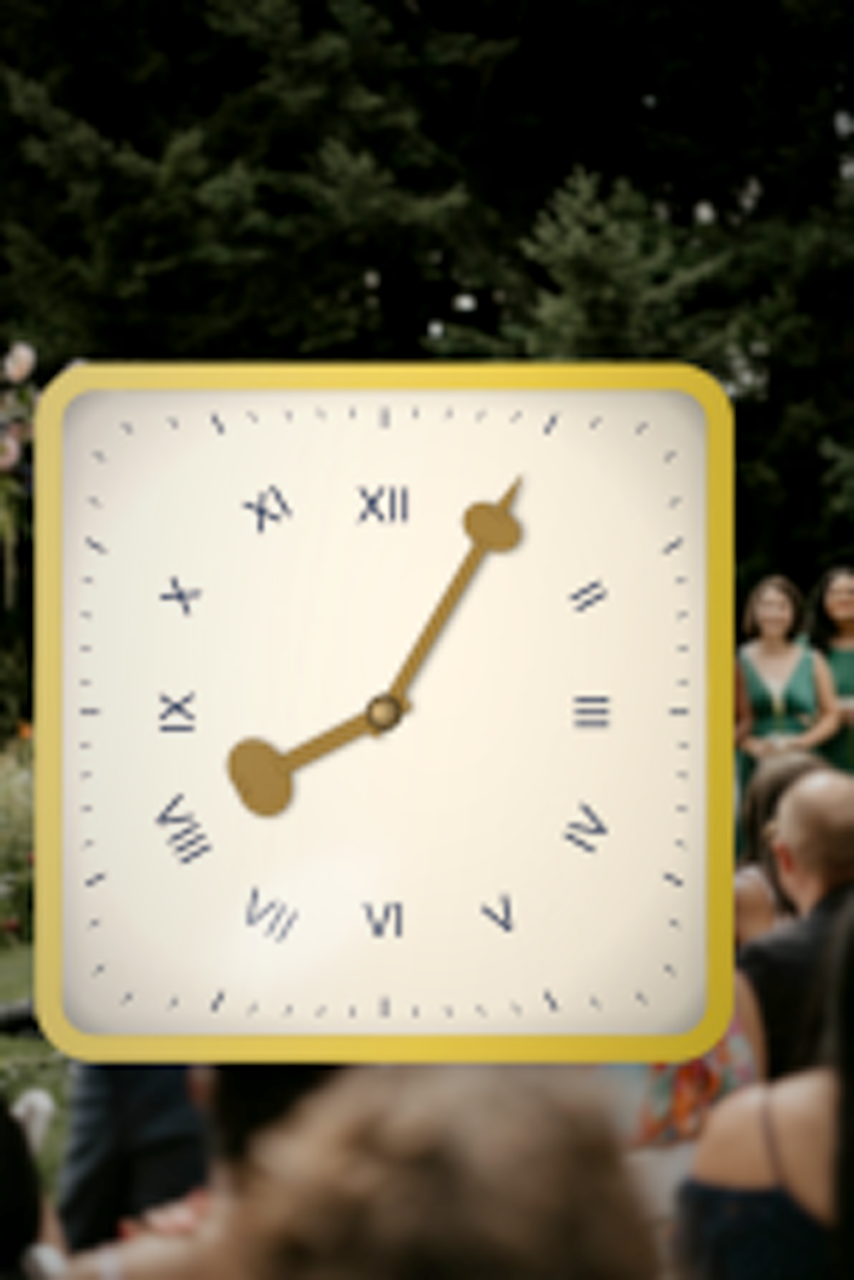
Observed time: 8:05
